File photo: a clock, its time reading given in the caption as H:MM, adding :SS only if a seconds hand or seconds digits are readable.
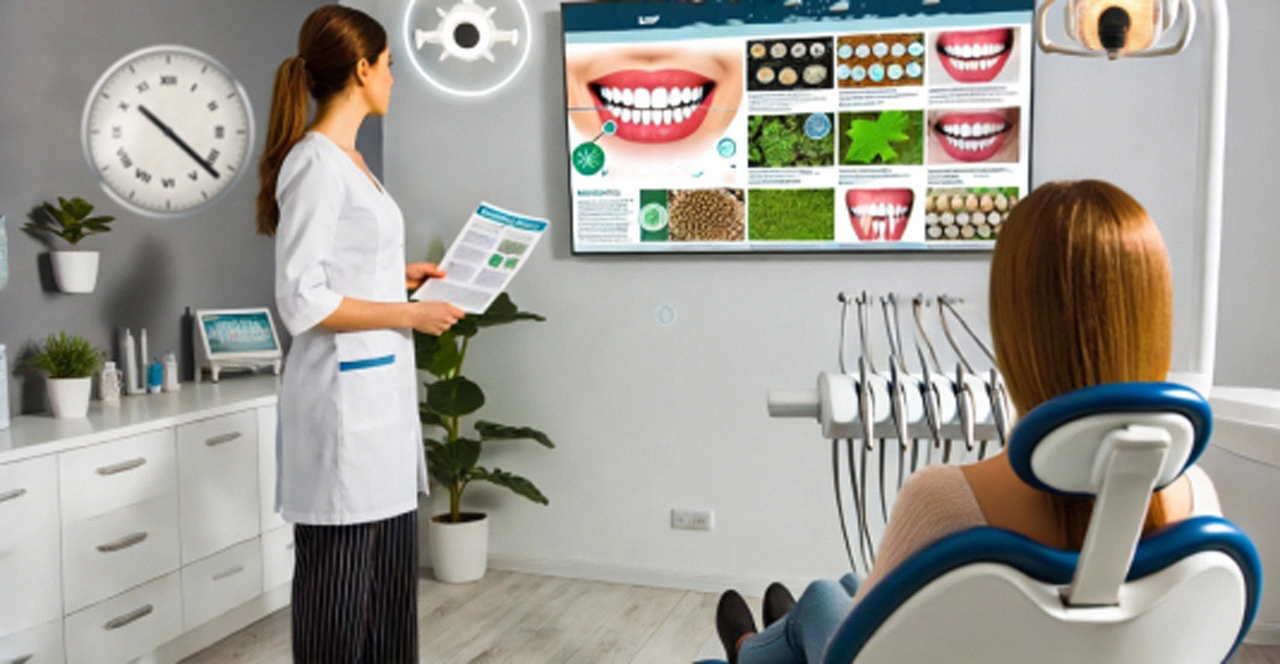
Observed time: 10:22
